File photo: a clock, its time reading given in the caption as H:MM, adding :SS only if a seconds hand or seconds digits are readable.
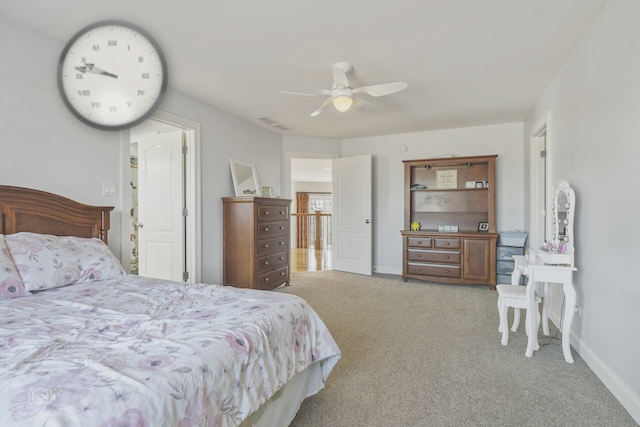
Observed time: 9:47
